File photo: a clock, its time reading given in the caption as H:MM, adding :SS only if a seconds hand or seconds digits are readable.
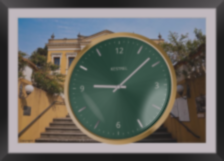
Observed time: 9:08
